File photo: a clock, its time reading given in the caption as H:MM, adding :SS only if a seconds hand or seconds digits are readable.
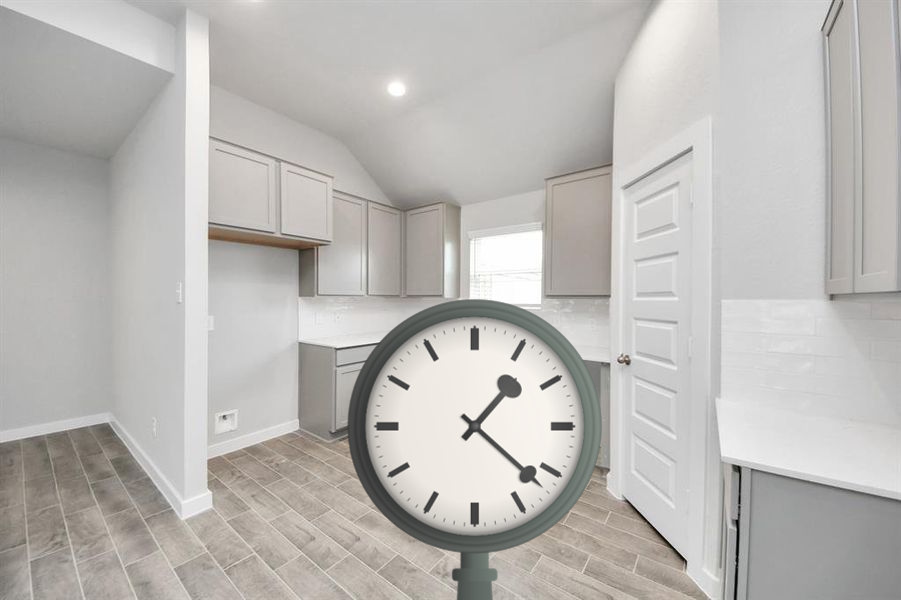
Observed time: 1:22
